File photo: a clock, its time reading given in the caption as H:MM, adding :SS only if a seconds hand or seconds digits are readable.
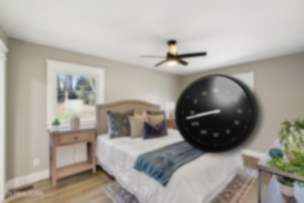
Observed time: 8:43
